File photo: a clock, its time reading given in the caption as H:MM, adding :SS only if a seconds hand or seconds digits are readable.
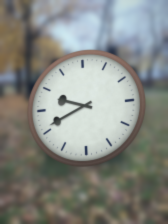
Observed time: 9:41
